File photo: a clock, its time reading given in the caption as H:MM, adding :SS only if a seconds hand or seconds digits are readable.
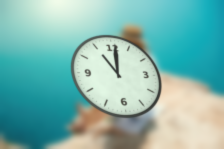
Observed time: 11:01
